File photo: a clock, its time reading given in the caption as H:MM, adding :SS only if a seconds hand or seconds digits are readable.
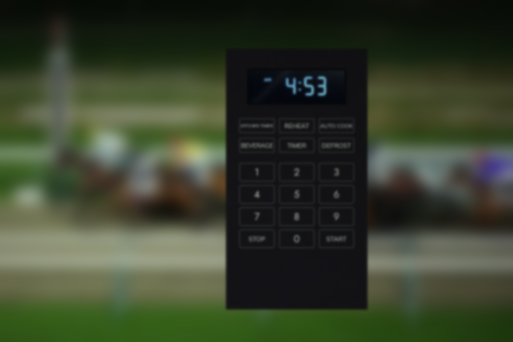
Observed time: 4:53
